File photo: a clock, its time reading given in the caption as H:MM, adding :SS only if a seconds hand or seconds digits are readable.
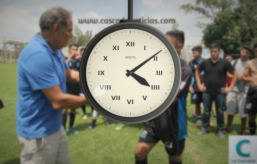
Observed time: 4:09
